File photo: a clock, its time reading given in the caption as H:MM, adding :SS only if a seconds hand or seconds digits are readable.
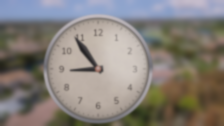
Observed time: 8:54
